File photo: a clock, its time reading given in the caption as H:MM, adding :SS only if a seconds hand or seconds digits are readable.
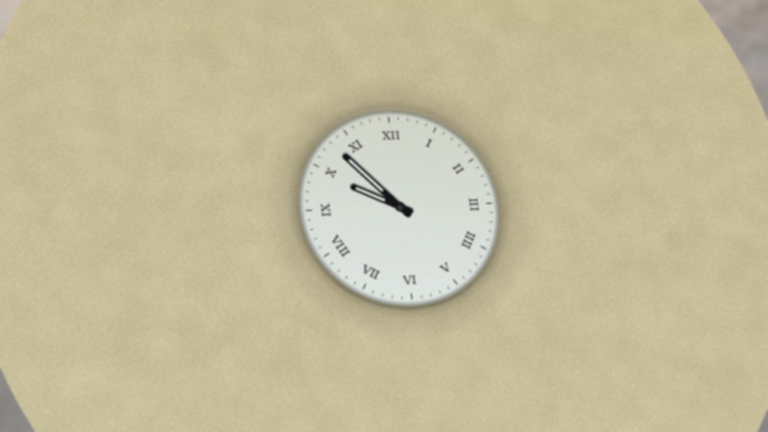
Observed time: 9:53
